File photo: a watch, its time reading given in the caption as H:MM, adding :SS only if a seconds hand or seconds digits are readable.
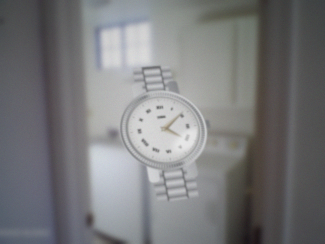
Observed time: 4:09
